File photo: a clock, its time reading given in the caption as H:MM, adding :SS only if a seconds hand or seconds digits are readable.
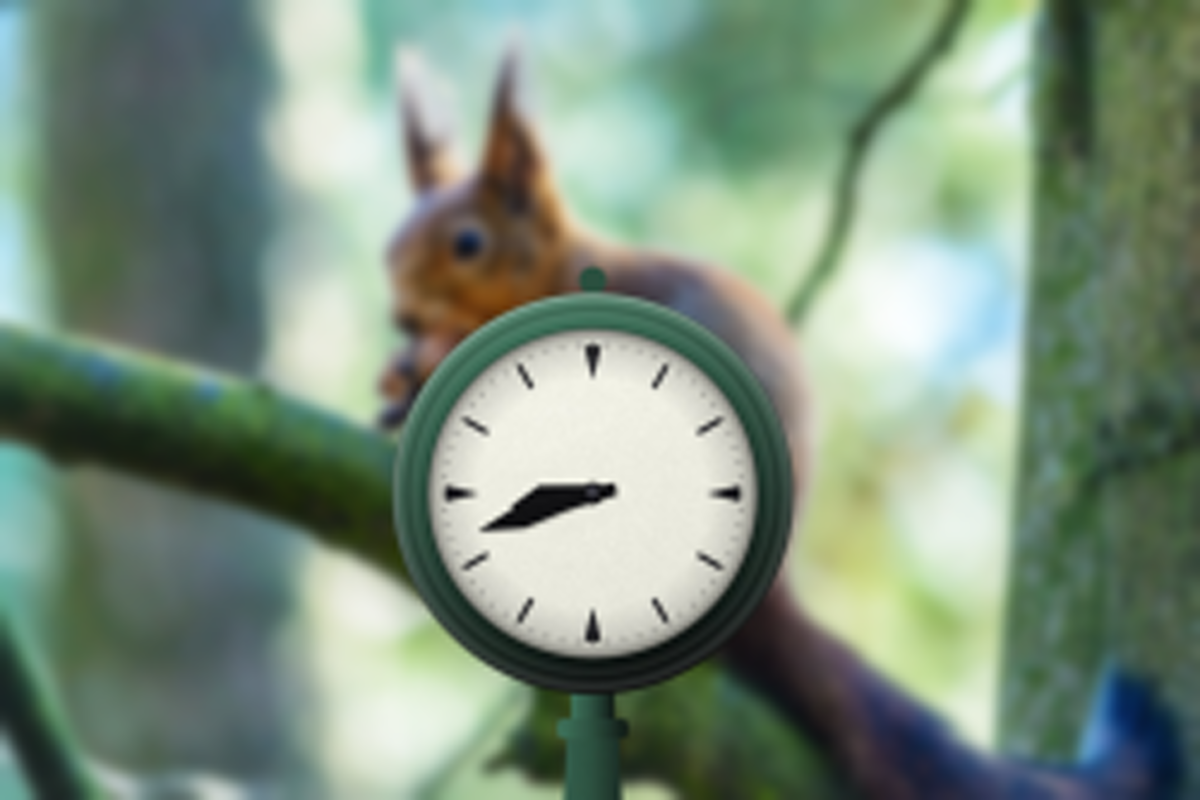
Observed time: 8:42
